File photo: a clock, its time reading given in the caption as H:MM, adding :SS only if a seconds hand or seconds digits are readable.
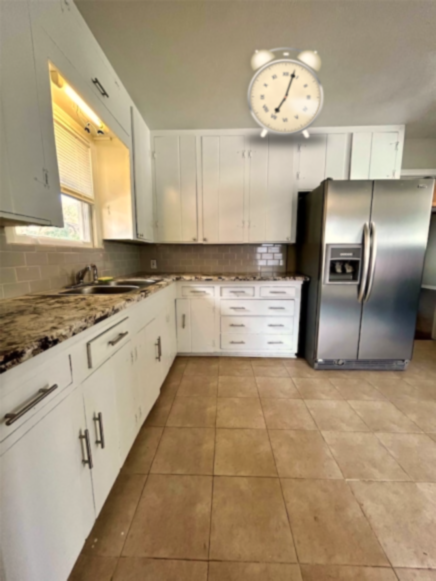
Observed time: 7:03
